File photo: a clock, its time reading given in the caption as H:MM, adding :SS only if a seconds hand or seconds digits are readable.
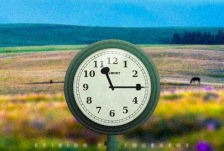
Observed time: 11:15
